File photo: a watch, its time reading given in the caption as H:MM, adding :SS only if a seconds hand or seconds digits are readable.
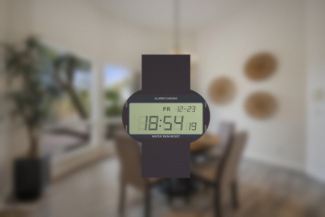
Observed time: 18:54:19
